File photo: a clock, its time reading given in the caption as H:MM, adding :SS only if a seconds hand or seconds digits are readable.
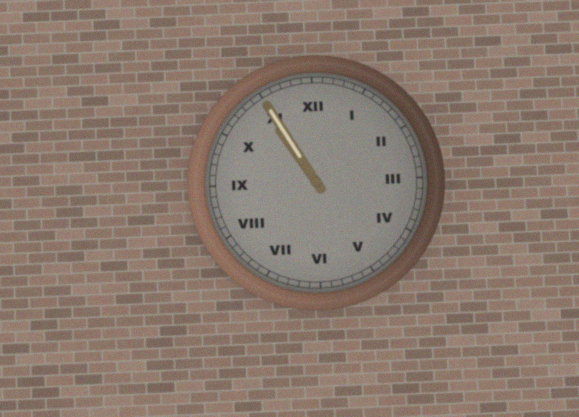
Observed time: 10:55
